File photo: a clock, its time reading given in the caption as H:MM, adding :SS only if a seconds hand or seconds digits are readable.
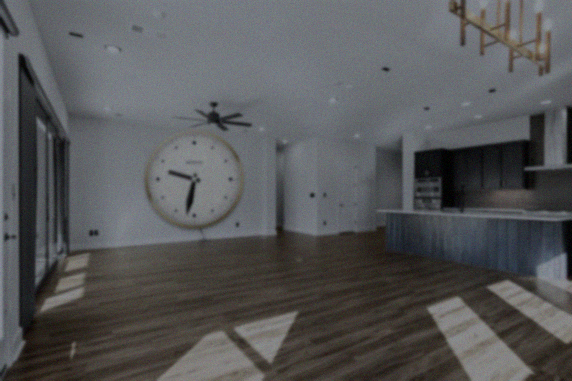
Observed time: 9:32
